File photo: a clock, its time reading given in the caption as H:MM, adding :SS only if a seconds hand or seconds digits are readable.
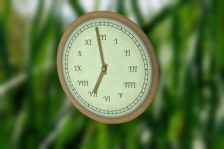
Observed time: 6:59
